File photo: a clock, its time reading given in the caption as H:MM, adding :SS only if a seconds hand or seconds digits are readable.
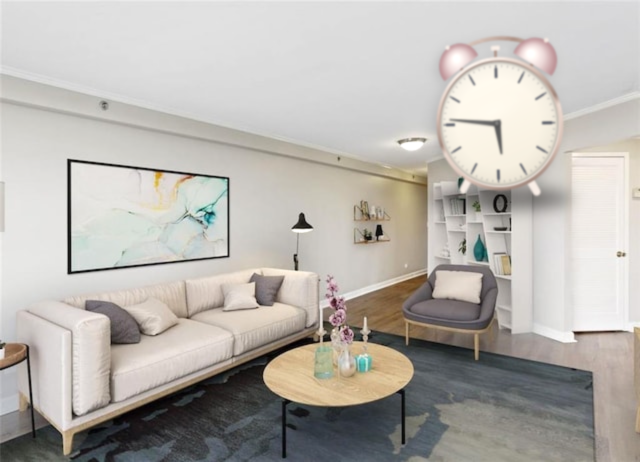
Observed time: 5:46
